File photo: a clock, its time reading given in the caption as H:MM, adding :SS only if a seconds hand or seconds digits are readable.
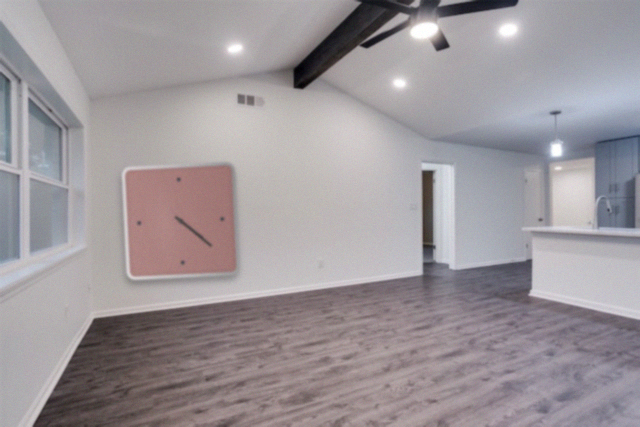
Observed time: 4:22
